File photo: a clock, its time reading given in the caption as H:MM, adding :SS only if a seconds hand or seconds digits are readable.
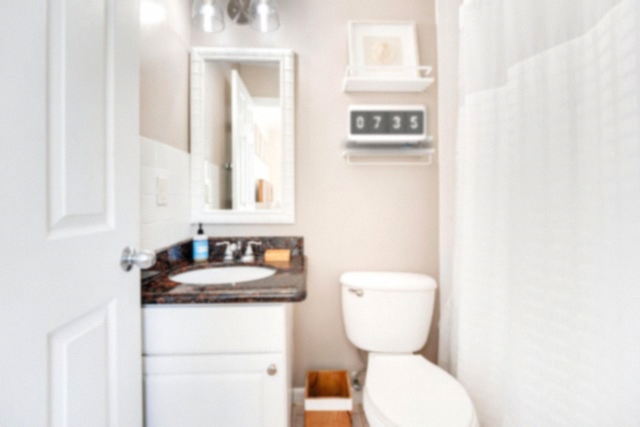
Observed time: 7:35
